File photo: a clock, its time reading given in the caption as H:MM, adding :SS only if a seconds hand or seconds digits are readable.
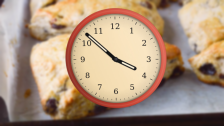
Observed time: 3:52
